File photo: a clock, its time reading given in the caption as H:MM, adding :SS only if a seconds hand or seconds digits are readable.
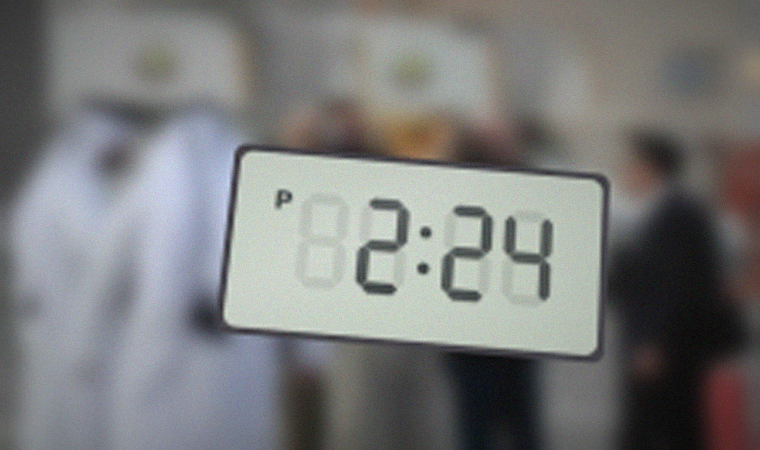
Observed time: 2:24
